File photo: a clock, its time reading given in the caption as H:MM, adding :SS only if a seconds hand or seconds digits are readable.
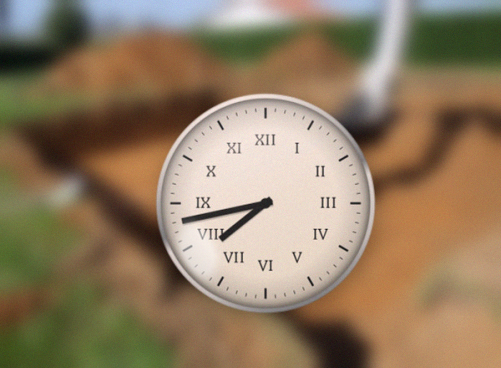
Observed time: 7:43
